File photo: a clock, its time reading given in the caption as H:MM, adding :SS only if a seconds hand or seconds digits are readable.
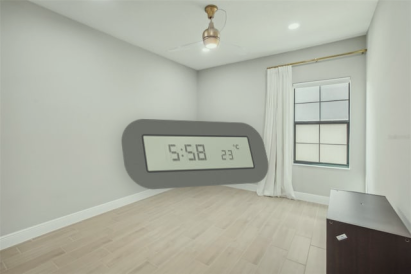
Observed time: 5:58
